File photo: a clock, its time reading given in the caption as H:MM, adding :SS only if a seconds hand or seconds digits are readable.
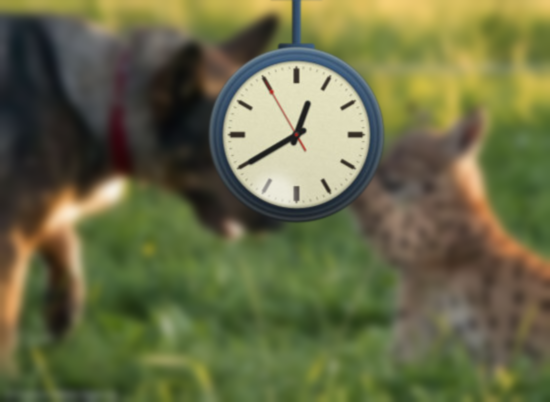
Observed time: 12:39:55
